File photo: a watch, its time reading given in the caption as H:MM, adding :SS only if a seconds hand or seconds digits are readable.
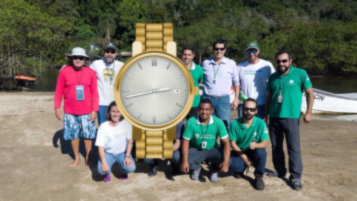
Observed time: 2:43
